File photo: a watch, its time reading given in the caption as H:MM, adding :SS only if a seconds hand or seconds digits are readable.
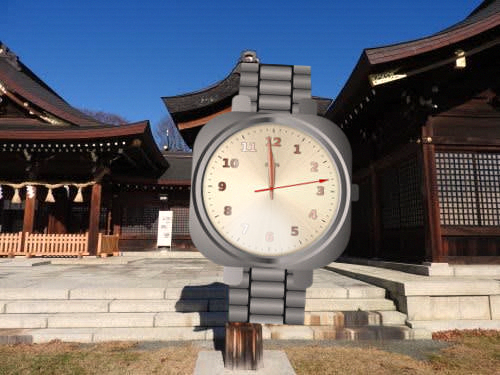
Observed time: 11:59:13
